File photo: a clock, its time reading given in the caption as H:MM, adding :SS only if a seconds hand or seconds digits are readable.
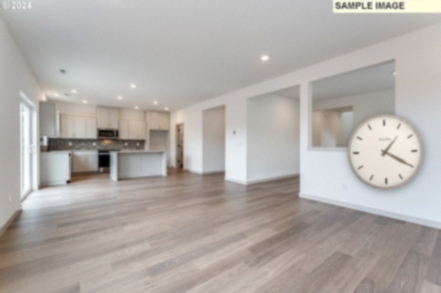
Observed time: 1:20
